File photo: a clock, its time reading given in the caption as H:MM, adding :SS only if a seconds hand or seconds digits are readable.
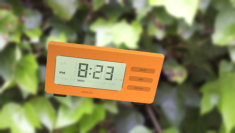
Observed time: 8:23
